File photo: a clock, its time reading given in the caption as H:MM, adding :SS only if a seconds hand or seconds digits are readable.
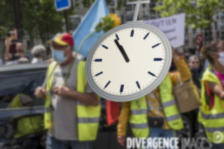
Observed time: 10:54
